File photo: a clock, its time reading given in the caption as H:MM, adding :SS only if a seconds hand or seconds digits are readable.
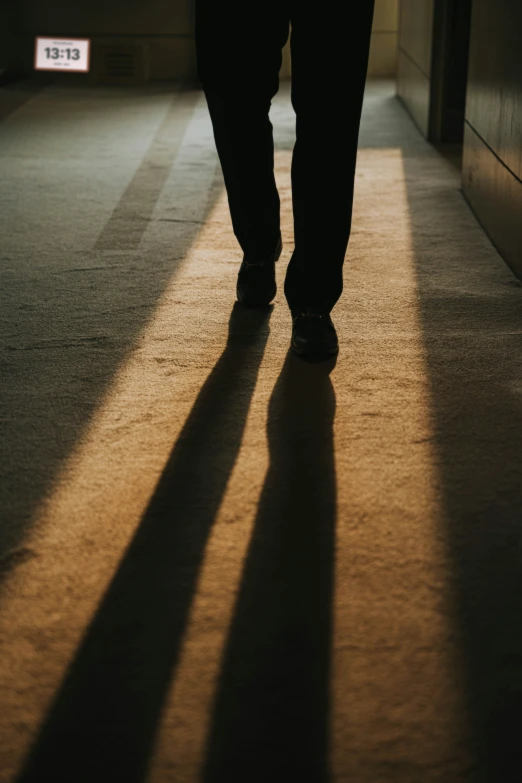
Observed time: 13:13
